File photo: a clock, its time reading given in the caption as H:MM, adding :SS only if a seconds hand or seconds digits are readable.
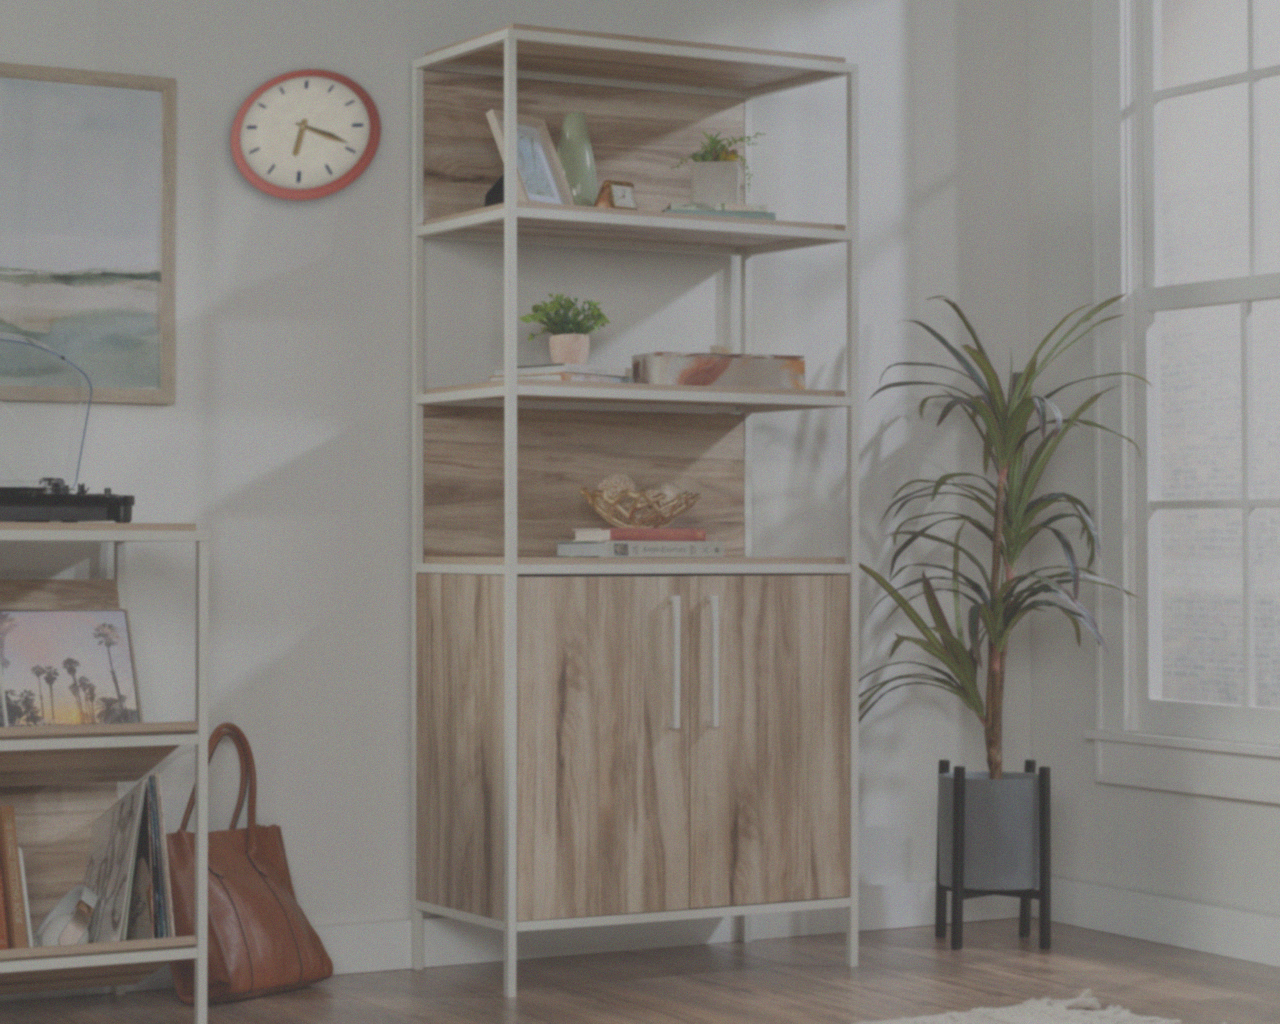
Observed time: 6:19
